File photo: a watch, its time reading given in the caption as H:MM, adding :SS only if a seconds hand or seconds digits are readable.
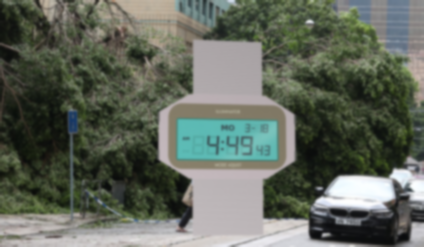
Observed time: 4:49
